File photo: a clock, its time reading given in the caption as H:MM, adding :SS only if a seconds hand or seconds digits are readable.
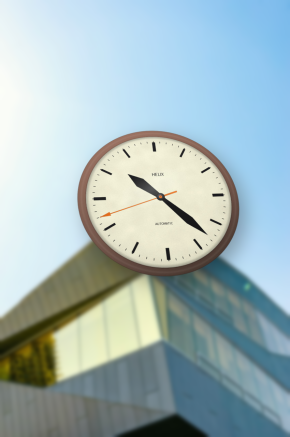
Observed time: 10:22:42
